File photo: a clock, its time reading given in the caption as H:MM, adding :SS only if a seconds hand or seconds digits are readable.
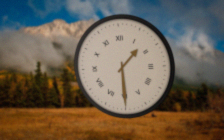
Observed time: 1:30
